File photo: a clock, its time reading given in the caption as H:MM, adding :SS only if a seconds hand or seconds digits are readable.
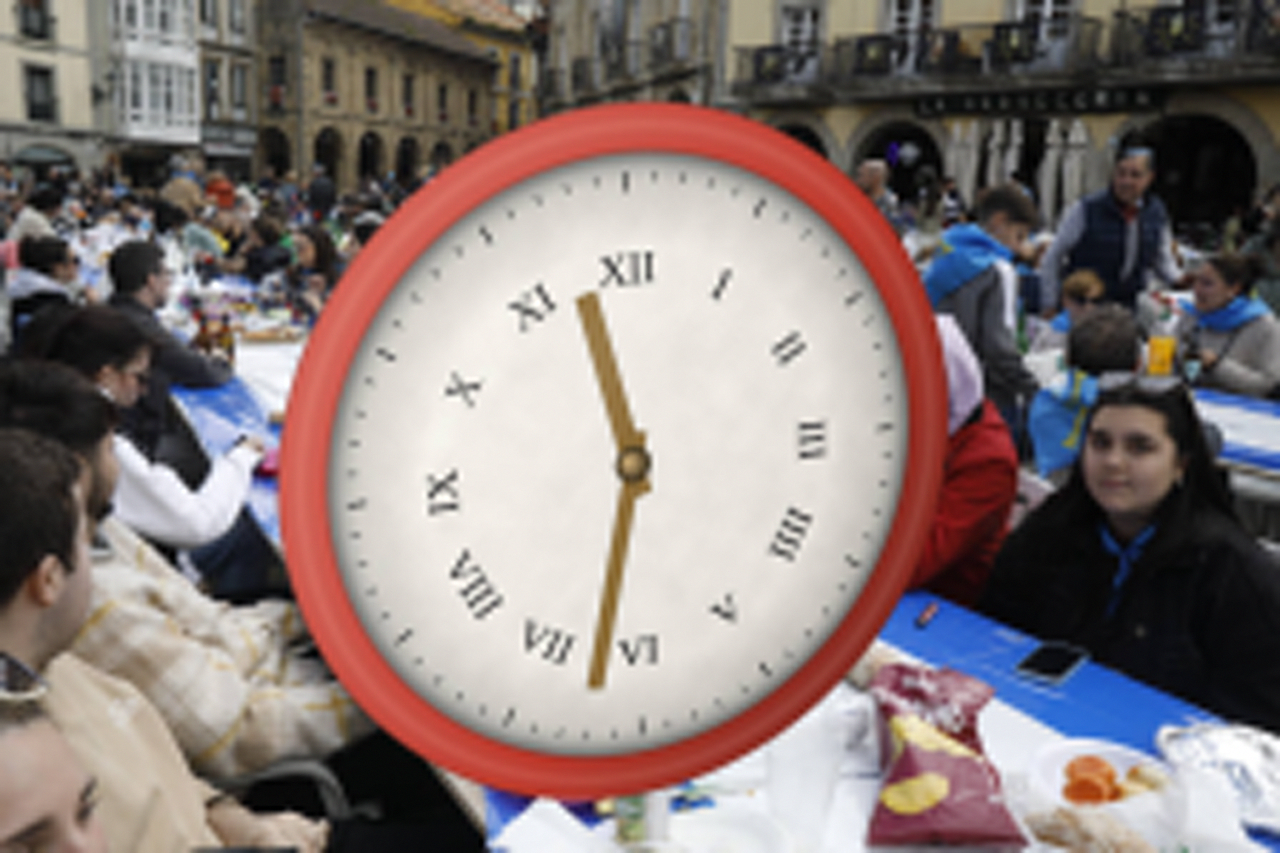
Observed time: 11:32
